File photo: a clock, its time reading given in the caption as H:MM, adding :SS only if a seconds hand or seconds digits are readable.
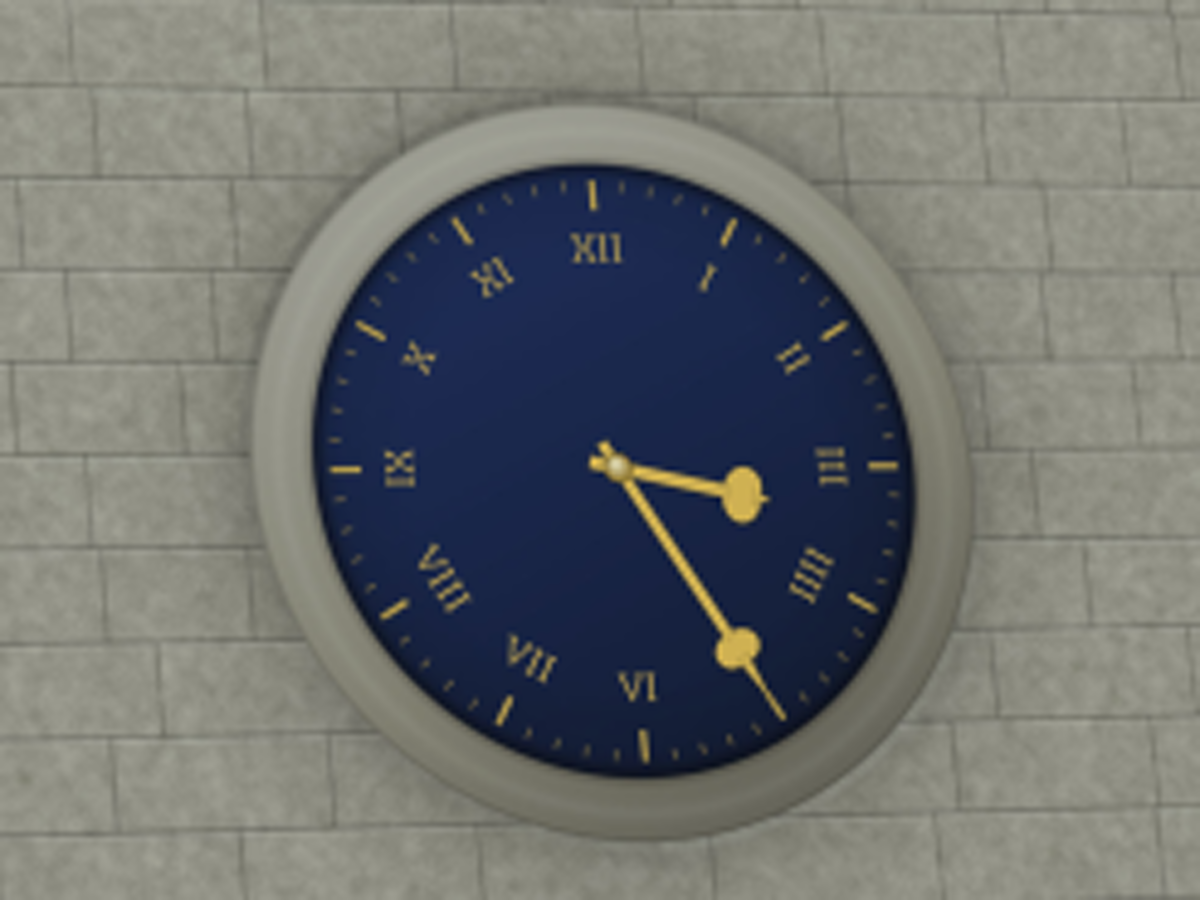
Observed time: 3:25
